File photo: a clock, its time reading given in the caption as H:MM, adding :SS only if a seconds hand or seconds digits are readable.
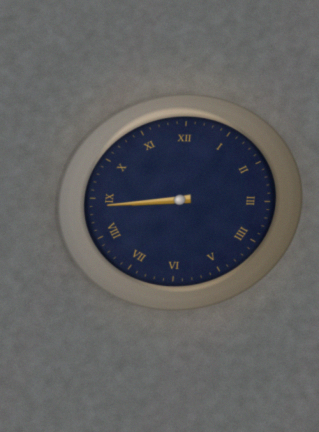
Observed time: 8:44
